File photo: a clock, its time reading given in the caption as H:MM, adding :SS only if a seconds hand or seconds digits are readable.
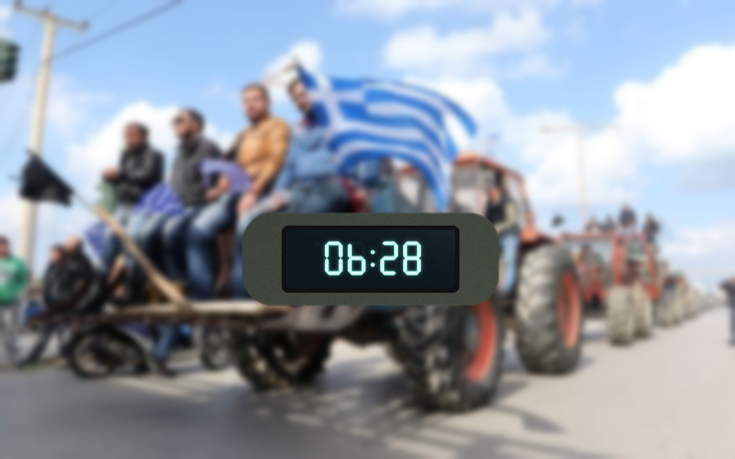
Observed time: 6:28
